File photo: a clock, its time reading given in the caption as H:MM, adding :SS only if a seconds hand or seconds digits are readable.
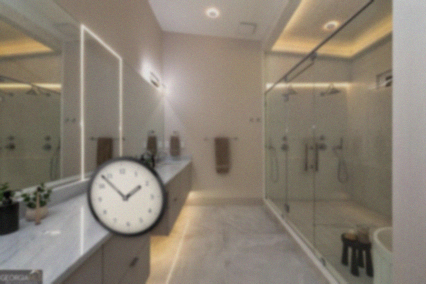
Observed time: 1:53
